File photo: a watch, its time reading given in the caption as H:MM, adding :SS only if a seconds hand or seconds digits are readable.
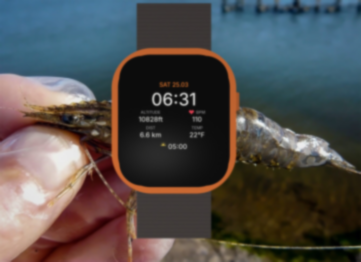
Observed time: 6:31
